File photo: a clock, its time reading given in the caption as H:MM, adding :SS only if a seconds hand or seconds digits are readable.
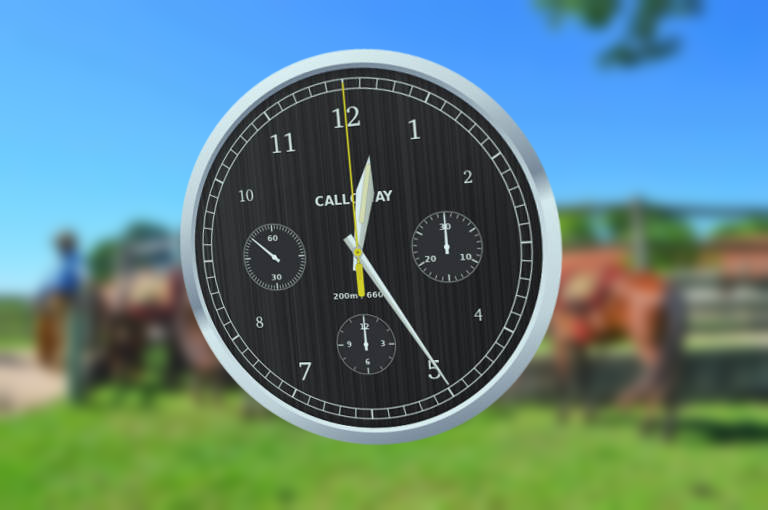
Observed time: 12:24:52
